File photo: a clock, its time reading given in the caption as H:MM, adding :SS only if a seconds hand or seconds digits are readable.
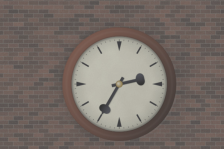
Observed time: 2:35
